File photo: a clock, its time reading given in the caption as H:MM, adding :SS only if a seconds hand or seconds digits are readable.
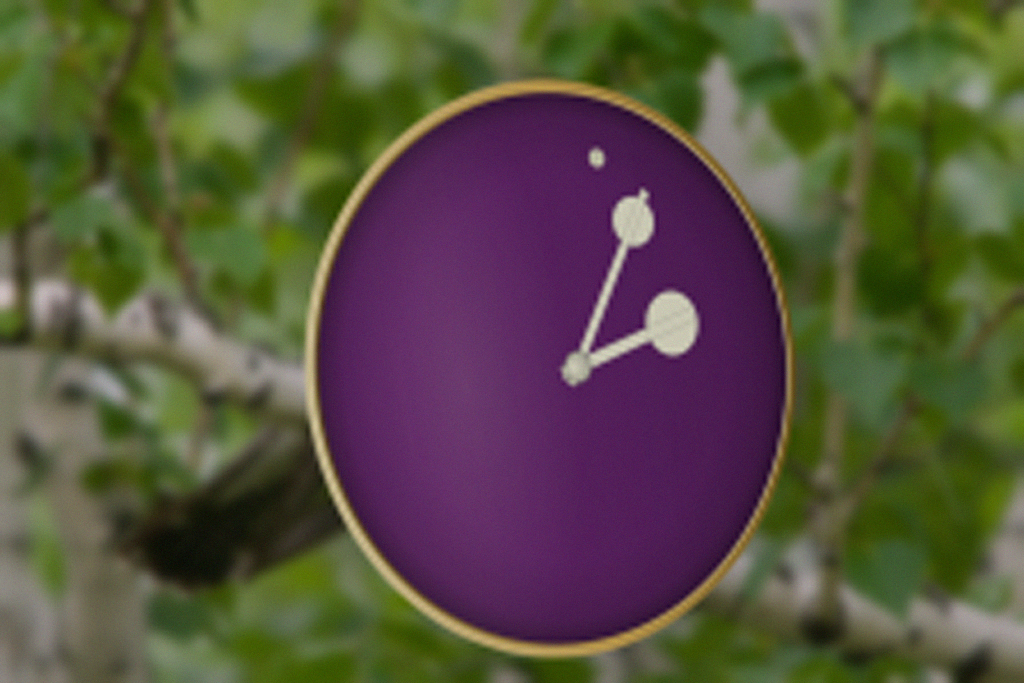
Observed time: 2:03
